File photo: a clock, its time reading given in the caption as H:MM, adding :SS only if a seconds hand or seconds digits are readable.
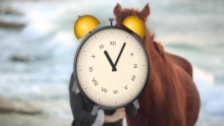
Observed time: 11:05
